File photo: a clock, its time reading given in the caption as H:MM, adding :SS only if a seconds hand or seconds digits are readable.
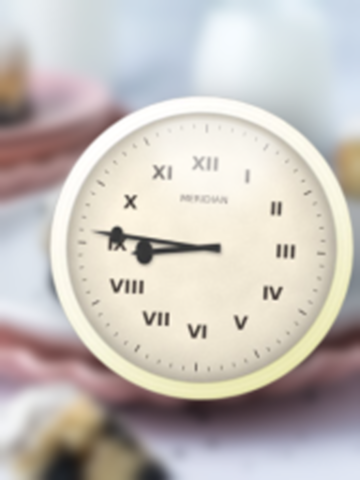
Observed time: 8:46
